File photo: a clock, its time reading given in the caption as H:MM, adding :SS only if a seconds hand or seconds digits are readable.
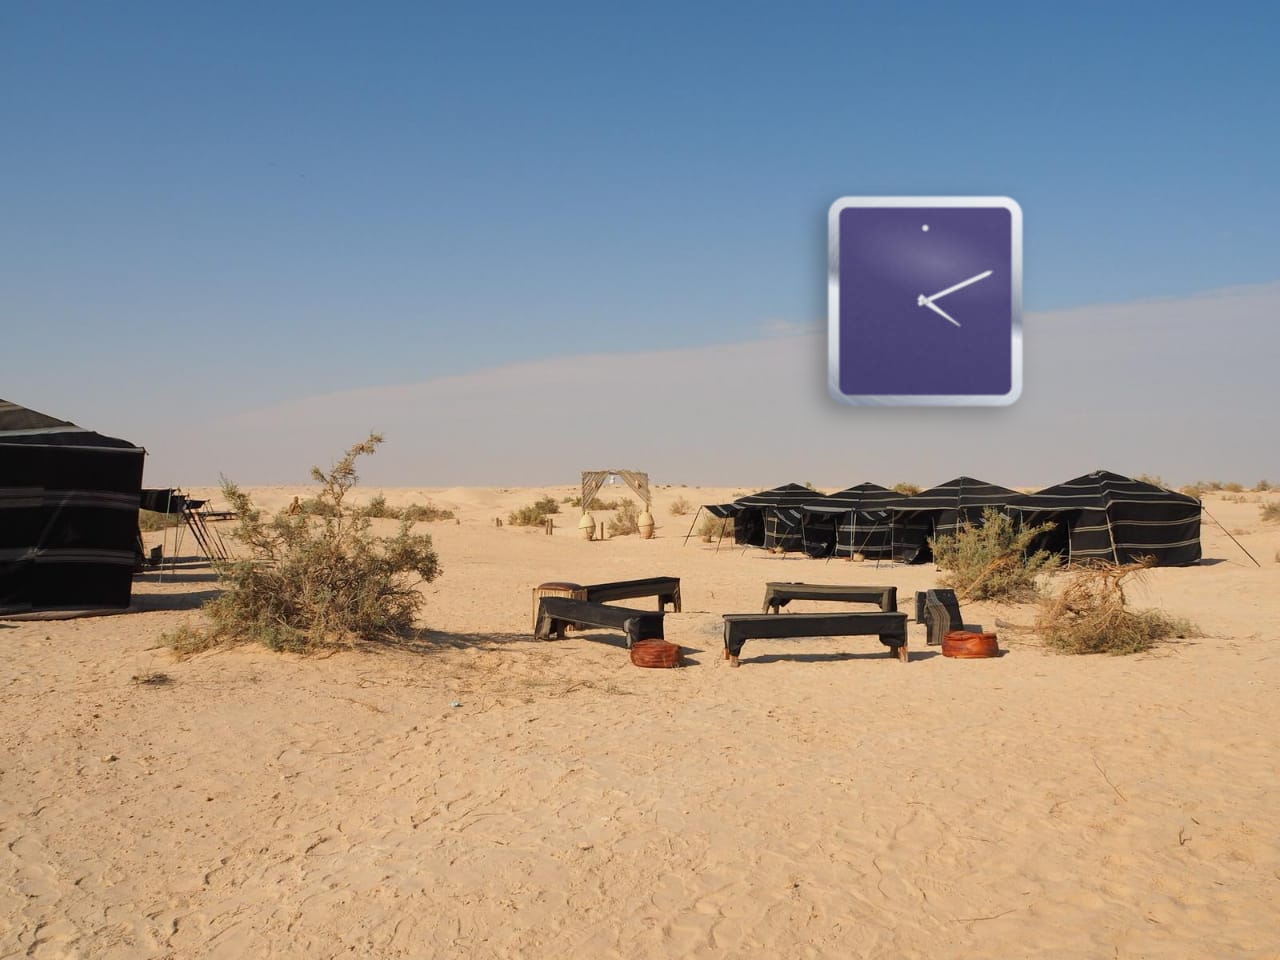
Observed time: 4:11
